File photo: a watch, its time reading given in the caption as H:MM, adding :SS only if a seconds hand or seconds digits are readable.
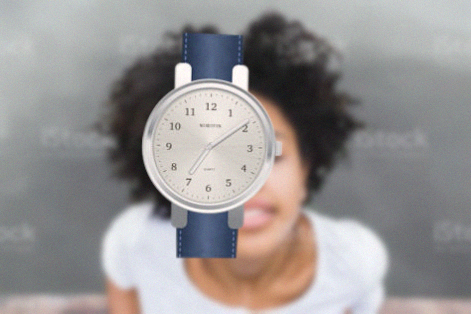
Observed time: 7:09
